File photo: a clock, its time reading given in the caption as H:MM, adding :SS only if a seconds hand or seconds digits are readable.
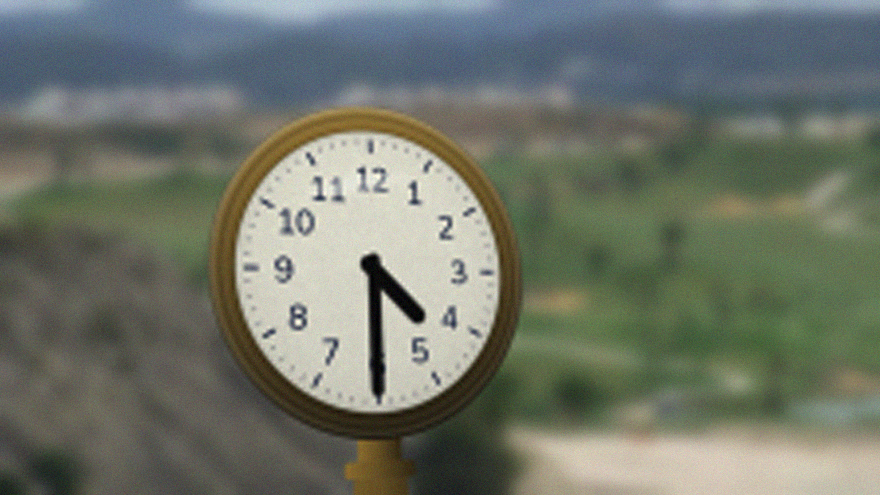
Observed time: 4:30
